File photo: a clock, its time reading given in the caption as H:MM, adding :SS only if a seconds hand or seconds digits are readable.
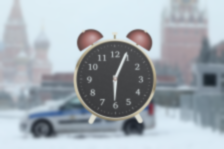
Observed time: 6:04
